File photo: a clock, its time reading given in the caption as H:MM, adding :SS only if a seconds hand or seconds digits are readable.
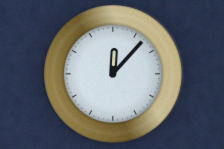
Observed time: 12:07
